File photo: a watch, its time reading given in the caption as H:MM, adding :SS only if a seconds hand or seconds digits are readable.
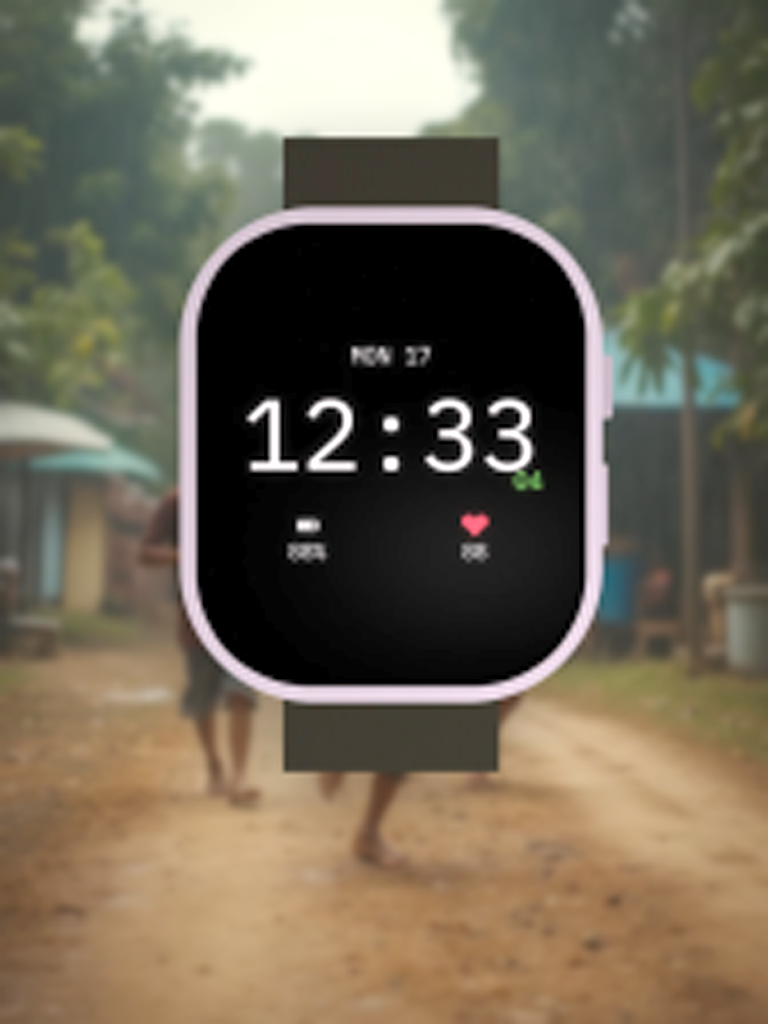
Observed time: 12:33
